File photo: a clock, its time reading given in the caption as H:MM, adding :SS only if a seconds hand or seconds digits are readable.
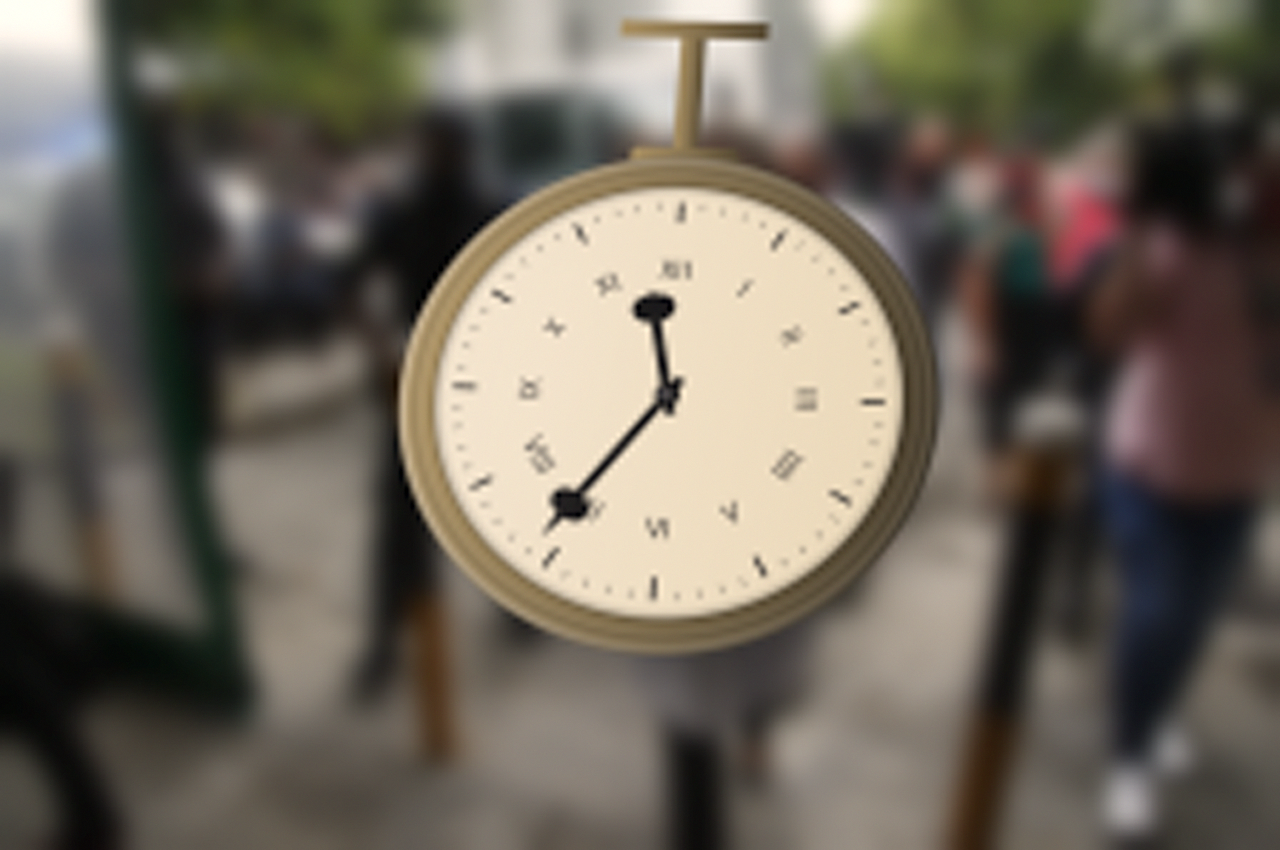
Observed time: 11:36
